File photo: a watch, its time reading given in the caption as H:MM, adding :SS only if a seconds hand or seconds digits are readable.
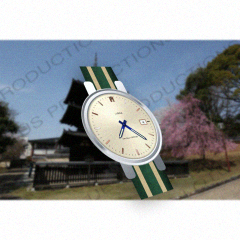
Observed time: 7:23
